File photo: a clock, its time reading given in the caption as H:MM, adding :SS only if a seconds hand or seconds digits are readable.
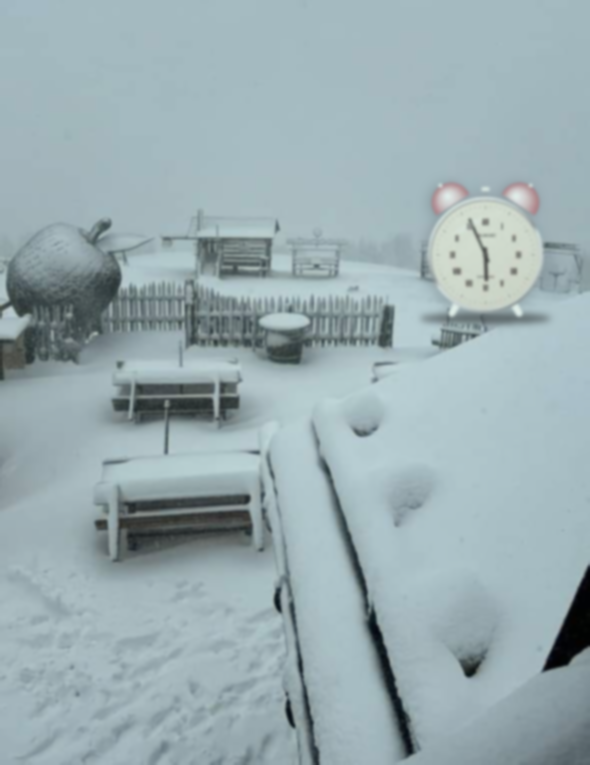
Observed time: 5:56
